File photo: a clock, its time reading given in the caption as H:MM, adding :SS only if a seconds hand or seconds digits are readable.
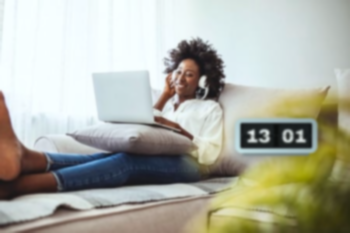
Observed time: 13:01
